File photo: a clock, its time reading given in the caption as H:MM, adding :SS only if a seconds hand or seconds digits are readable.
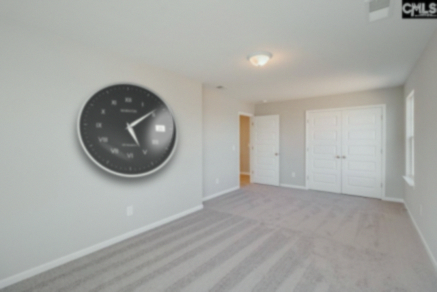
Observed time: 5:09
